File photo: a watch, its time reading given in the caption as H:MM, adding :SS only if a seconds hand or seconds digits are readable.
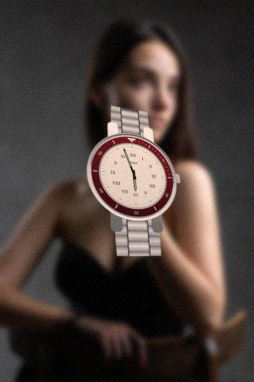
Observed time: 5:57
